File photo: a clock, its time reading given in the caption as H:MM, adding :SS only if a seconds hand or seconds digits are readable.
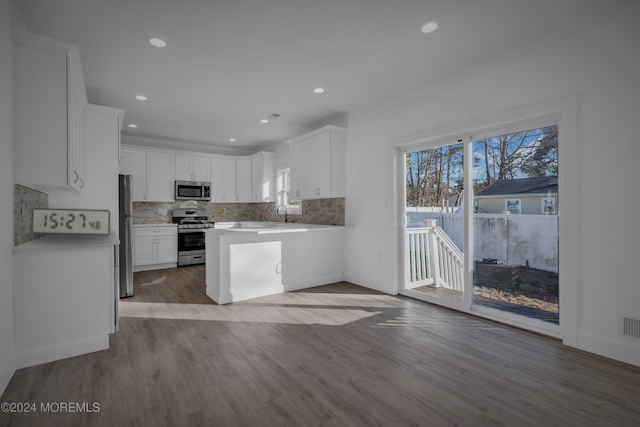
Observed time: 15:27
